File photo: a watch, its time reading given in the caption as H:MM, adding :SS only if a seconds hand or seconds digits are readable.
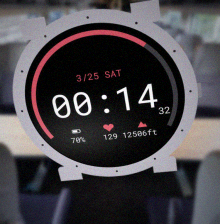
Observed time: 0:14:32
